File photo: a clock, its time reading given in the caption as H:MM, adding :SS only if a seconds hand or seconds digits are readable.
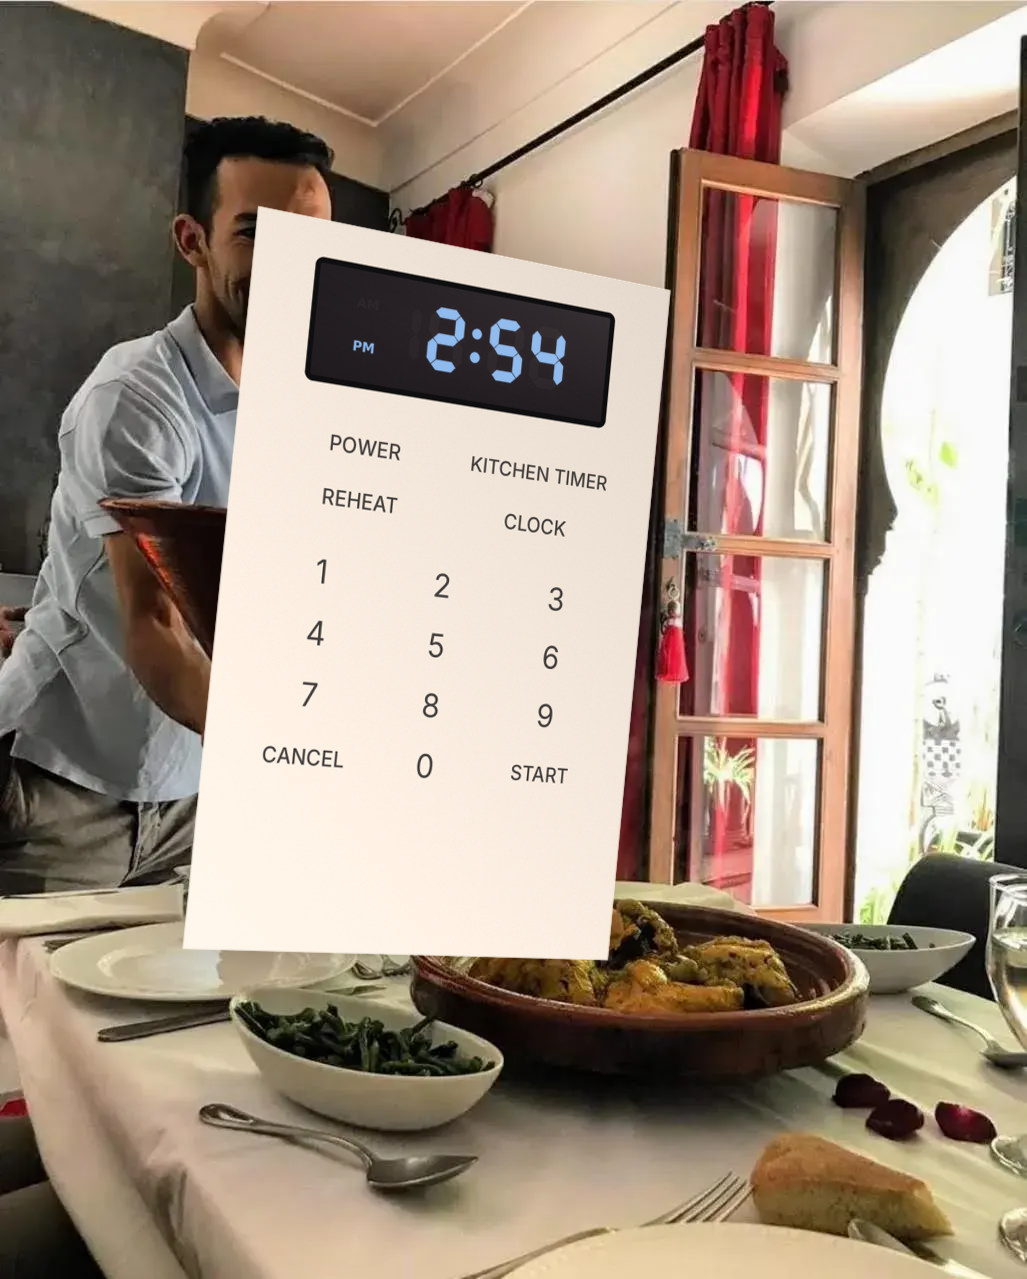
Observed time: 2:54
